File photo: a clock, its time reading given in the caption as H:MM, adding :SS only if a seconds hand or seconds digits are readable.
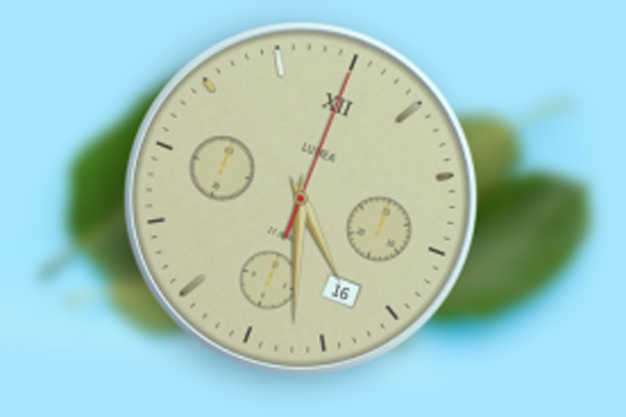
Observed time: 4:27
